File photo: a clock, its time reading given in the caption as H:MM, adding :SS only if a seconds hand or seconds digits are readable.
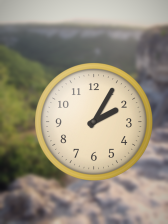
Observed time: 2:05
